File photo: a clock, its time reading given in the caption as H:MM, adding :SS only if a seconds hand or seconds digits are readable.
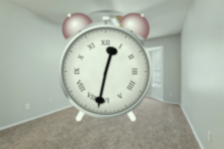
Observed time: 12:32
